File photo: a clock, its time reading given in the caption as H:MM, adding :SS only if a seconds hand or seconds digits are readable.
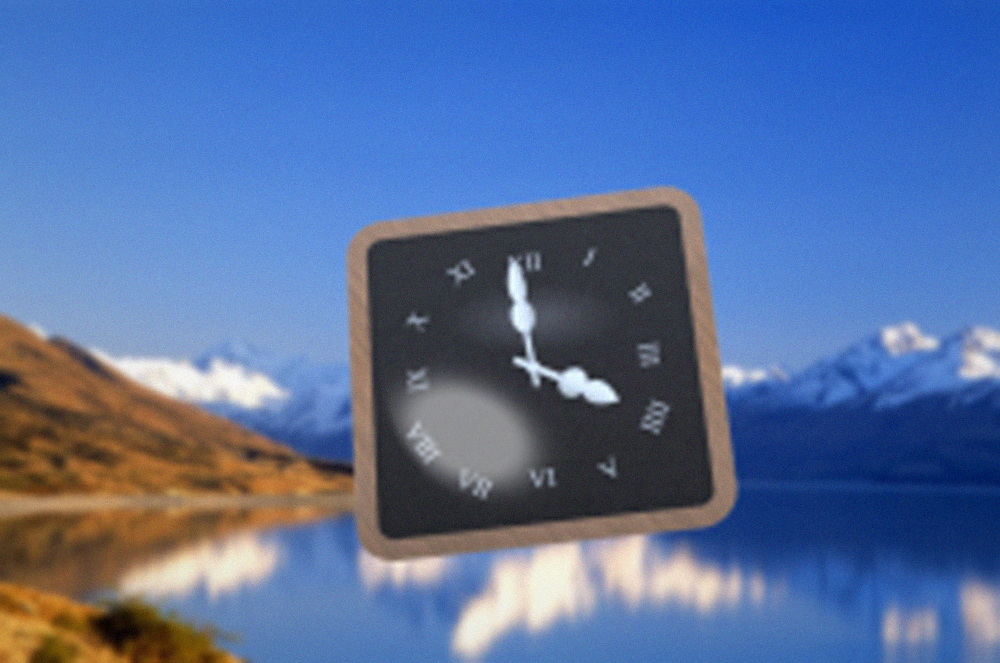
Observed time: 3:59
